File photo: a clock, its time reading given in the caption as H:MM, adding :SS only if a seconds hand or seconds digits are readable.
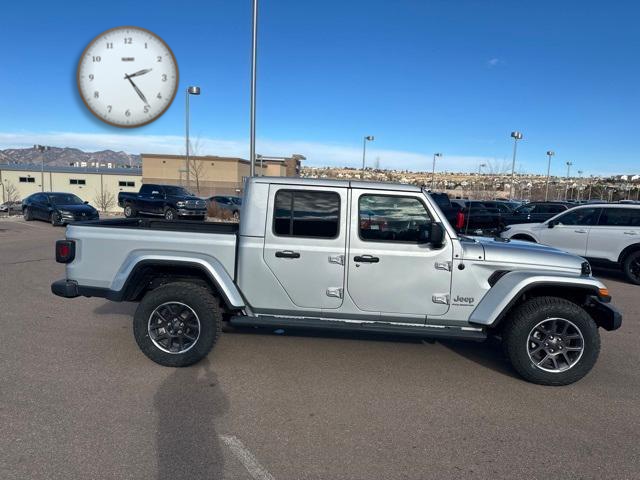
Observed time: 2:24
